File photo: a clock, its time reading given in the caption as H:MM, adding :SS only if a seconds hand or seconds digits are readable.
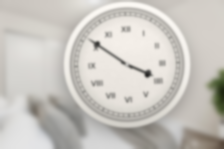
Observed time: 3:51
